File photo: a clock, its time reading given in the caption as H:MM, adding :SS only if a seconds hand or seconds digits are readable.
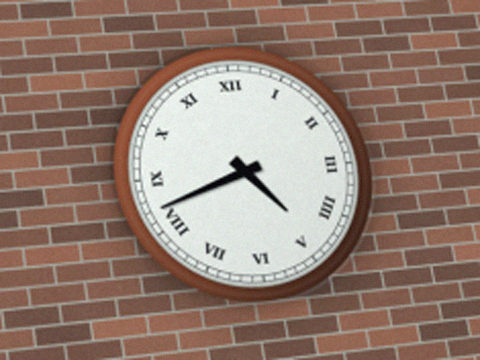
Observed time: 4:42
